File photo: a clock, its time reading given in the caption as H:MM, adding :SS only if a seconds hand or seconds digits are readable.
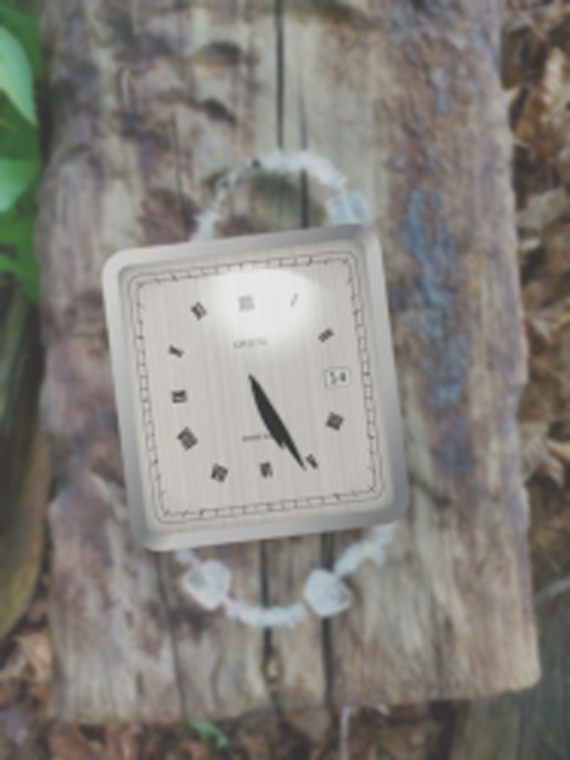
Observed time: 5:26
